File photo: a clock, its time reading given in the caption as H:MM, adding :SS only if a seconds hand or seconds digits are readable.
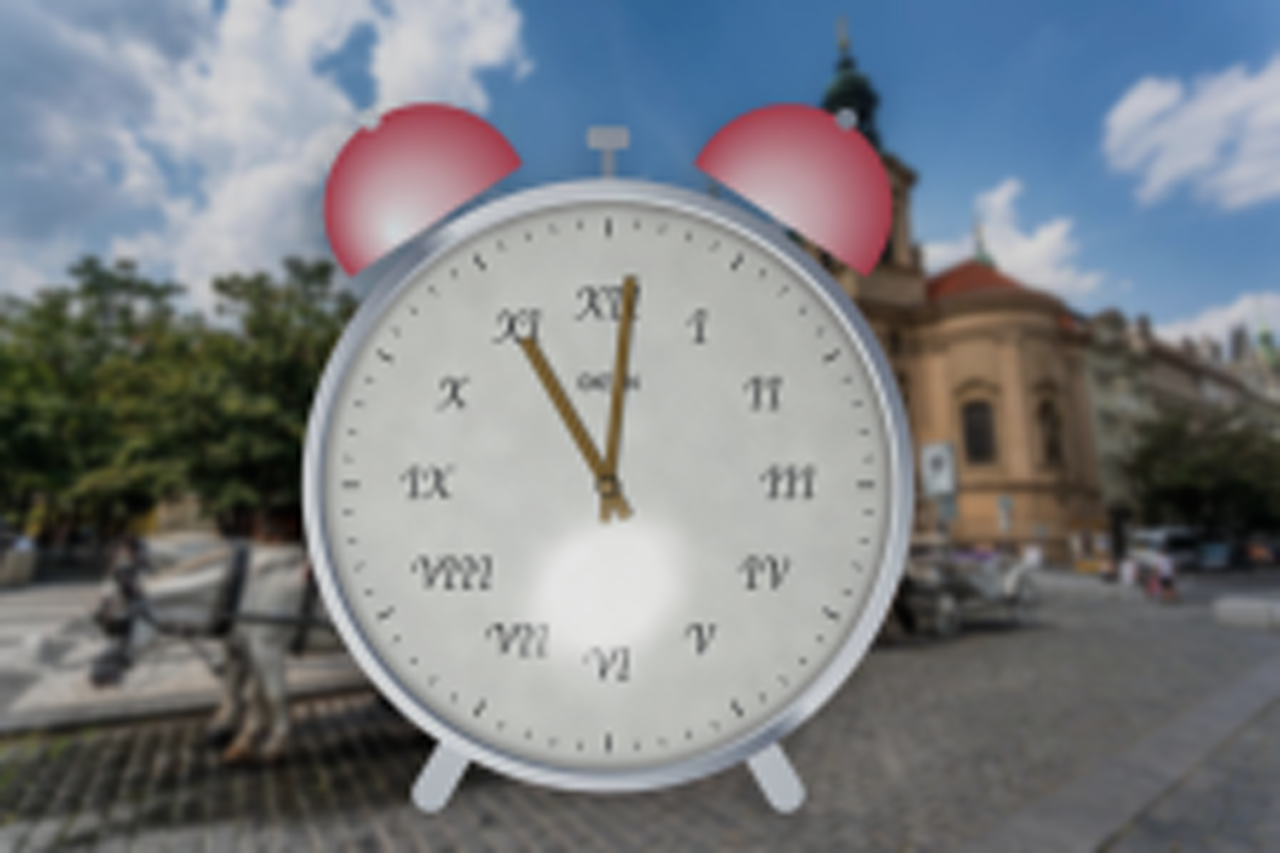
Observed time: 11:01
